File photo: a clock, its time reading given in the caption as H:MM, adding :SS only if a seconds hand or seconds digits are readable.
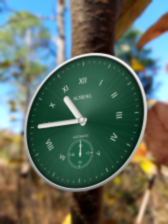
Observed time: 10:45
